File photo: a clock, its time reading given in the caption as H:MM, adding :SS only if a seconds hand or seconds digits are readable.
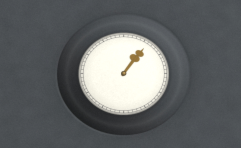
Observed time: 1:06
